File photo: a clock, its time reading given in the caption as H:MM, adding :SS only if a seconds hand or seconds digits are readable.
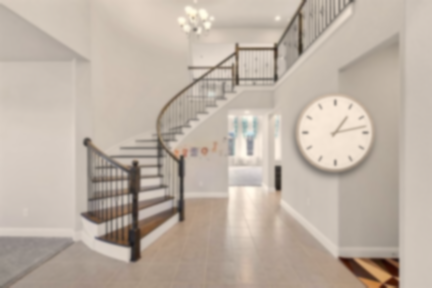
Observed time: 1:13
